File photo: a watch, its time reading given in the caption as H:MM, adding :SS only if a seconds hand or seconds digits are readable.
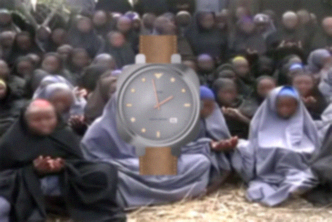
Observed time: 1:58
